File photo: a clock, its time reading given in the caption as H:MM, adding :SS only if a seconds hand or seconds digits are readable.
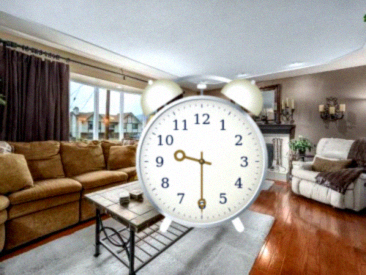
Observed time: 9:30
